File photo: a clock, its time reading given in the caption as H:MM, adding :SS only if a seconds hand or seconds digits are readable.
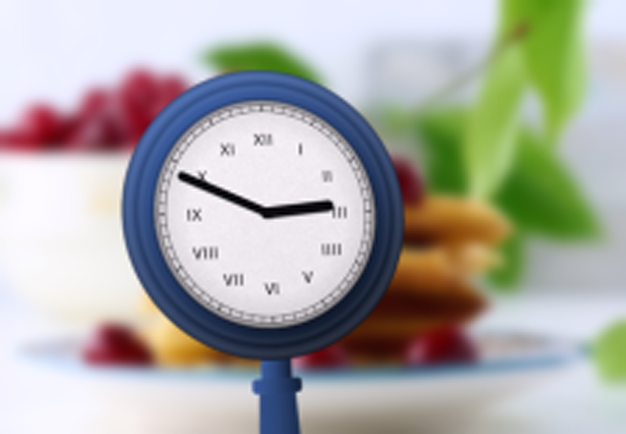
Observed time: 2:49
